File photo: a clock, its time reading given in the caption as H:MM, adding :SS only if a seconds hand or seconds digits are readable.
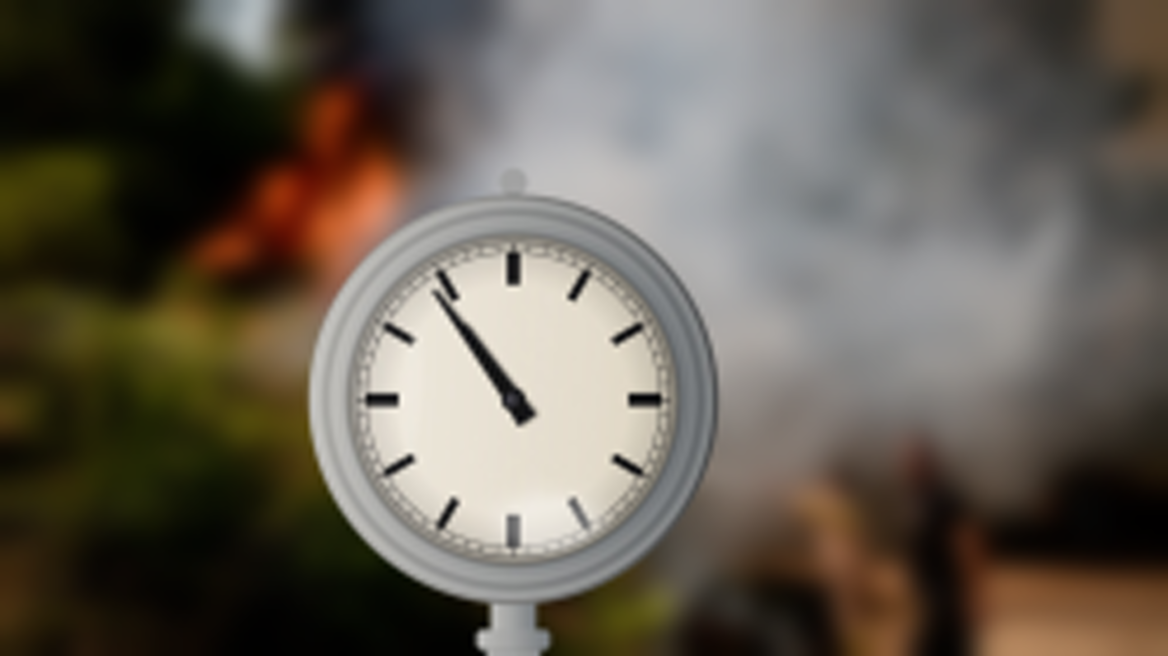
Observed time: 10:54
